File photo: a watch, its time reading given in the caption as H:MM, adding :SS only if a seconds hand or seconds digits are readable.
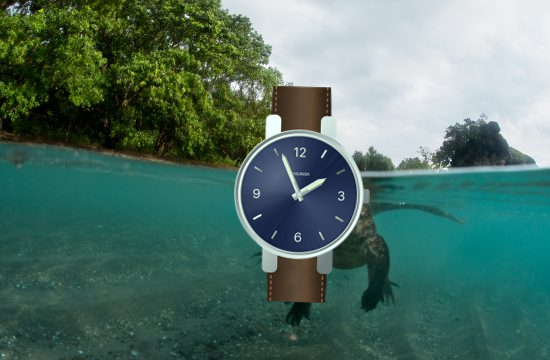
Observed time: 1:56
